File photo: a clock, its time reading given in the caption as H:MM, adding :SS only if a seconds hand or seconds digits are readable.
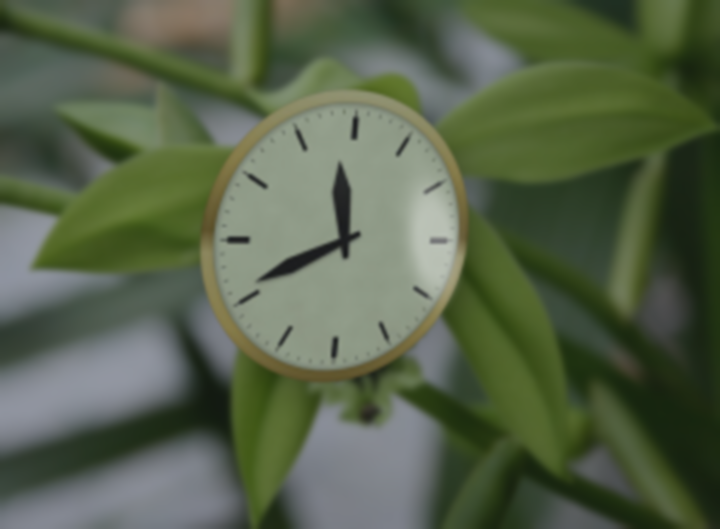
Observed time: 11:41
